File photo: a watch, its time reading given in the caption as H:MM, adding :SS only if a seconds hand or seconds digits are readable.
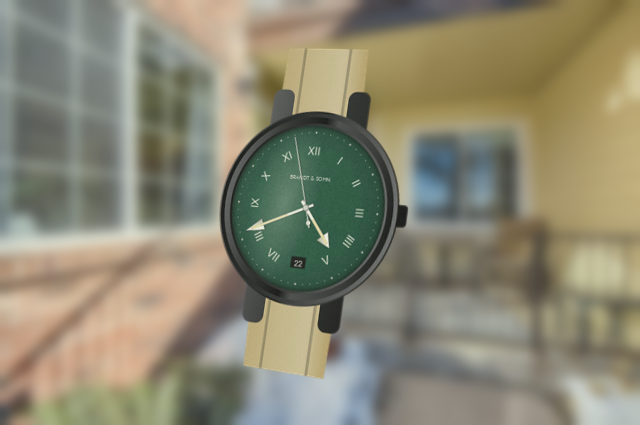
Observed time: 4:40:57
